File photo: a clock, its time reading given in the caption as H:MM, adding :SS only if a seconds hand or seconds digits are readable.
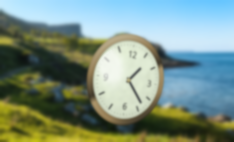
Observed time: 1:23
